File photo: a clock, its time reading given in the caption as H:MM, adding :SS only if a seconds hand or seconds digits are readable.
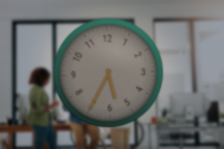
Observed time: 5:35
